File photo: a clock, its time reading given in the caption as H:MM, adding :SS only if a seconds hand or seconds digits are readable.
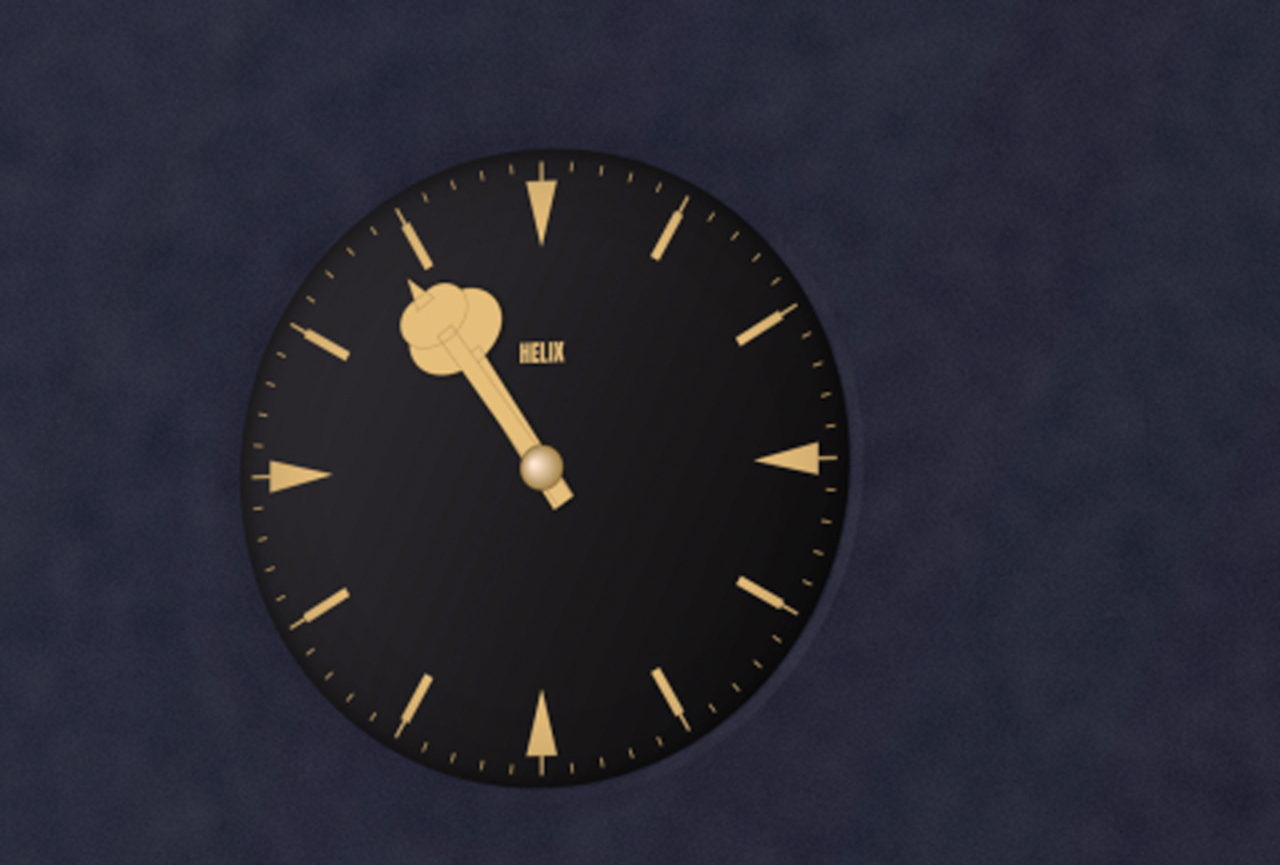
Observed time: 10:54
